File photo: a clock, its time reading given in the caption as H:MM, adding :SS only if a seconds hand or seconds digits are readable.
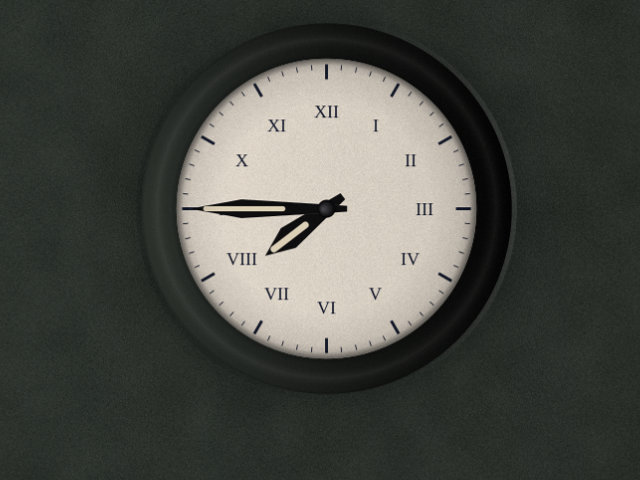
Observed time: 7:45
